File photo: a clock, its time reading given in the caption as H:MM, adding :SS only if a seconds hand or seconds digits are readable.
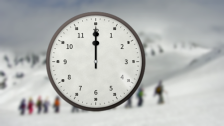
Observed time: 12:00
